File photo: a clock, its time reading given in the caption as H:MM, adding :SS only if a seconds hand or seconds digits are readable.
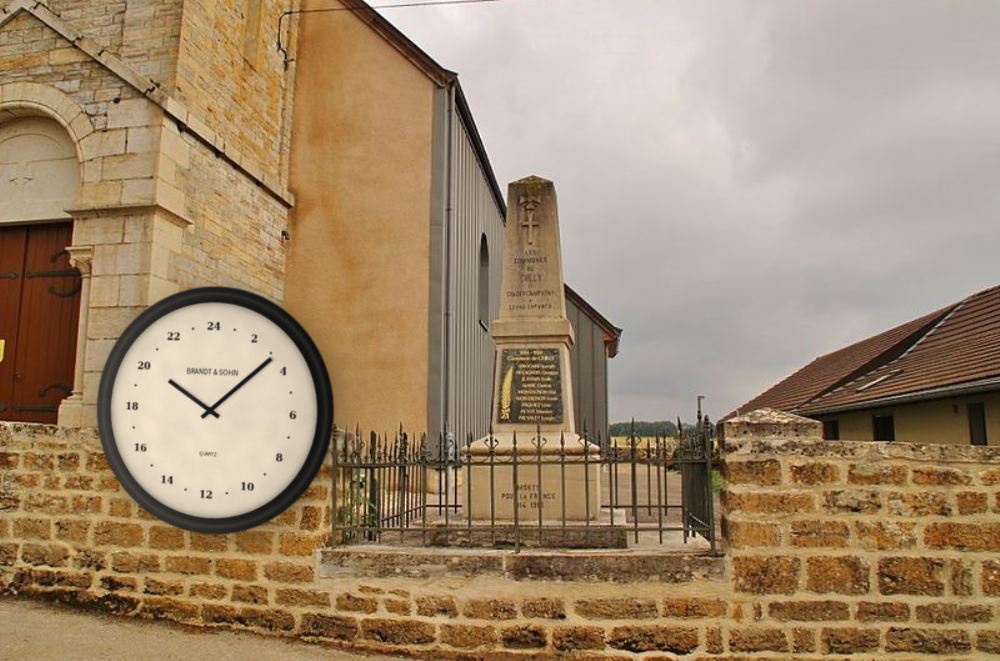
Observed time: 20:08
